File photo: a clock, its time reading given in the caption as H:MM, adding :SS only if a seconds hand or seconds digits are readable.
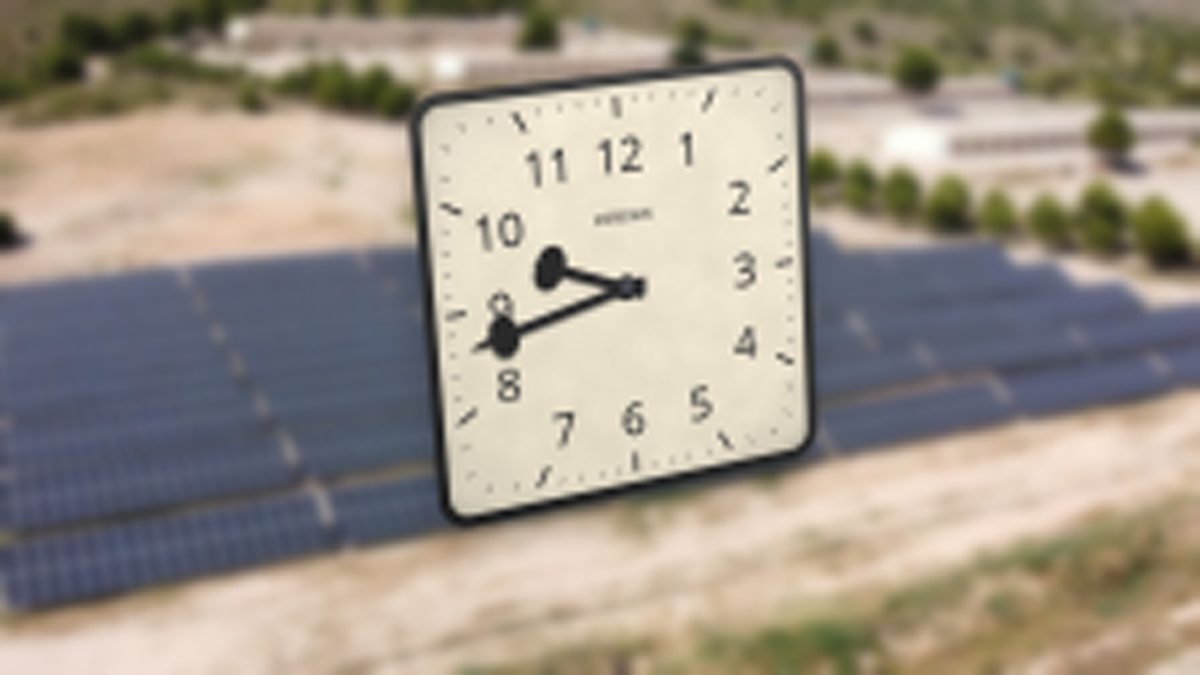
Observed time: 9:43
